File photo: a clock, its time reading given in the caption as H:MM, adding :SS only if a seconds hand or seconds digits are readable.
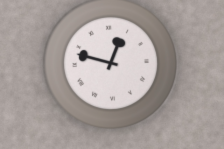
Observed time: 12:48
